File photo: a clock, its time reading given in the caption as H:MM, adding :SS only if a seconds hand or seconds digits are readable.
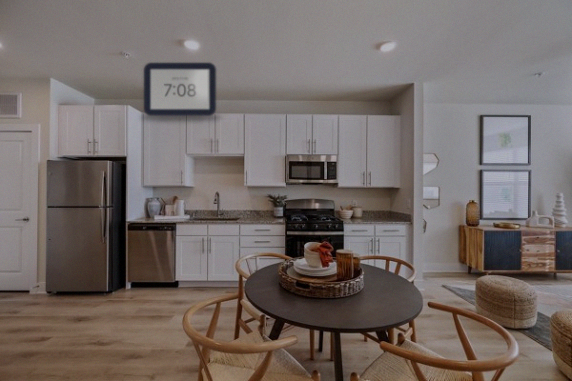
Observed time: 7:08
